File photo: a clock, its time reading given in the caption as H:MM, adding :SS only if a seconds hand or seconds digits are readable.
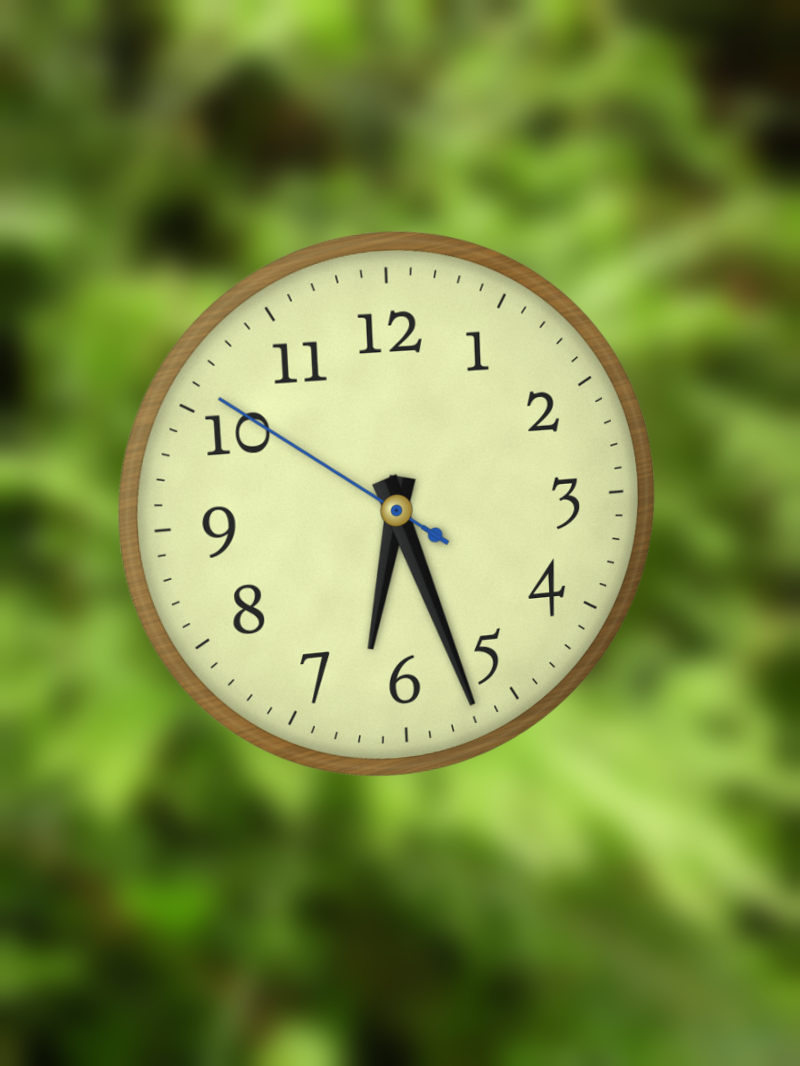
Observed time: 6:26:51
